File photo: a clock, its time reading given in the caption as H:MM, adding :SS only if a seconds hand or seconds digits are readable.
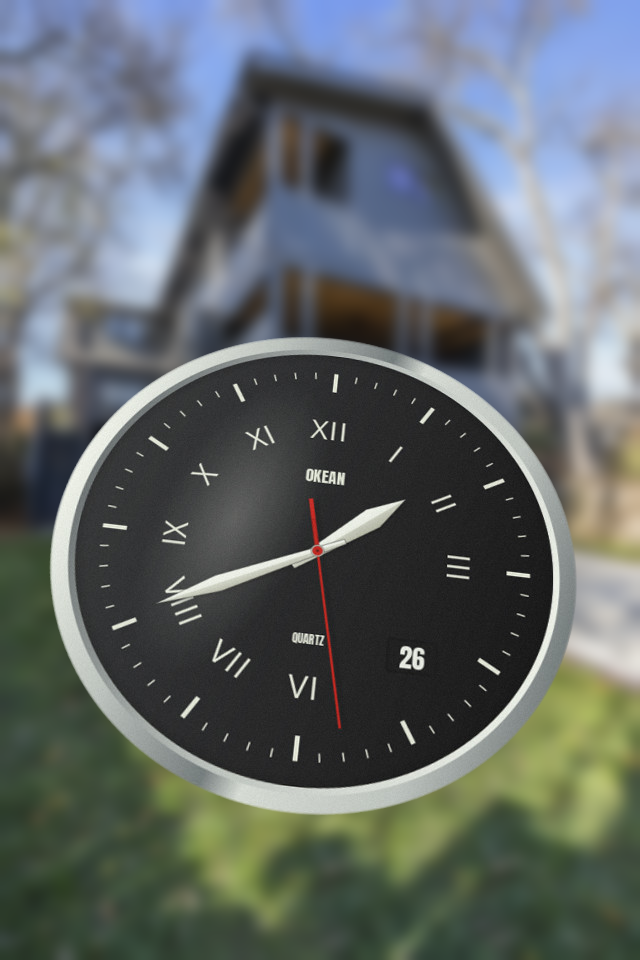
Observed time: 1:40:28
